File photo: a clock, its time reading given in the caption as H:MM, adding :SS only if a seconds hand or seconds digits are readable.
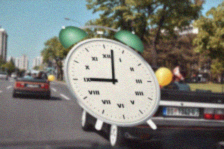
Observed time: 9:02
